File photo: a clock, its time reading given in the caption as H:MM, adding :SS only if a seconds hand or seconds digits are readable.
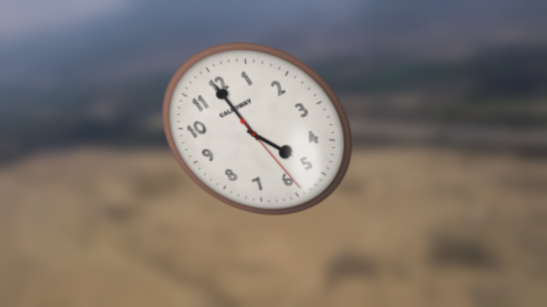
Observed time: 4:59:29
